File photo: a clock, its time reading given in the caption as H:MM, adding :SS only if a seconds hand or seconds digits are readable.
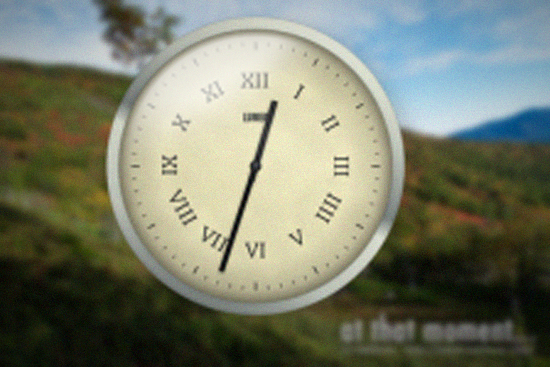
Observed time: 12:33
